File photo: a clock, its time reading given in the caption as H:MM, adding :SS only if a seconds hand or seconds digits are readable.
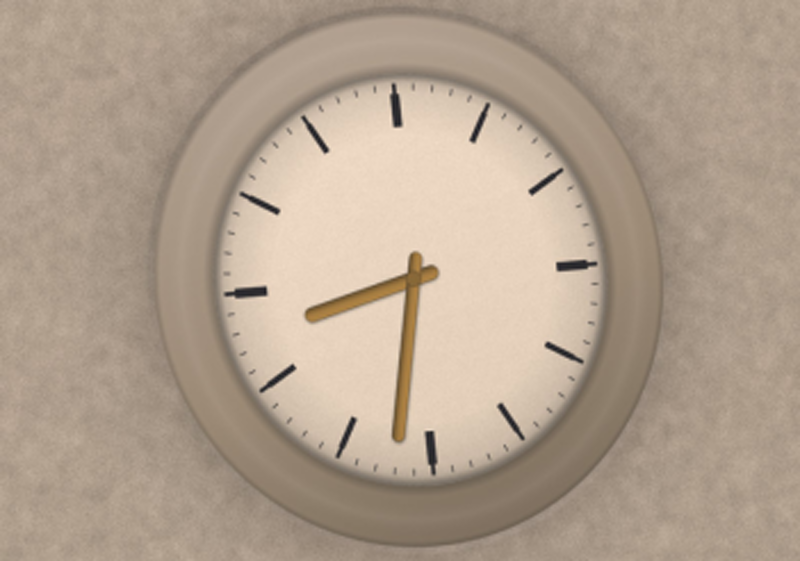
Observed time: 8:32
